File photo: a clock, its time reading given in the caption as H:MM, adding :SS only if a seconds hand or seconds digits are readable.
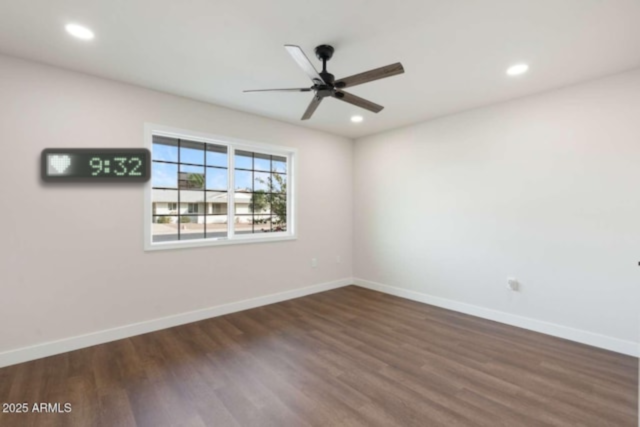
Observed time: 9:32
